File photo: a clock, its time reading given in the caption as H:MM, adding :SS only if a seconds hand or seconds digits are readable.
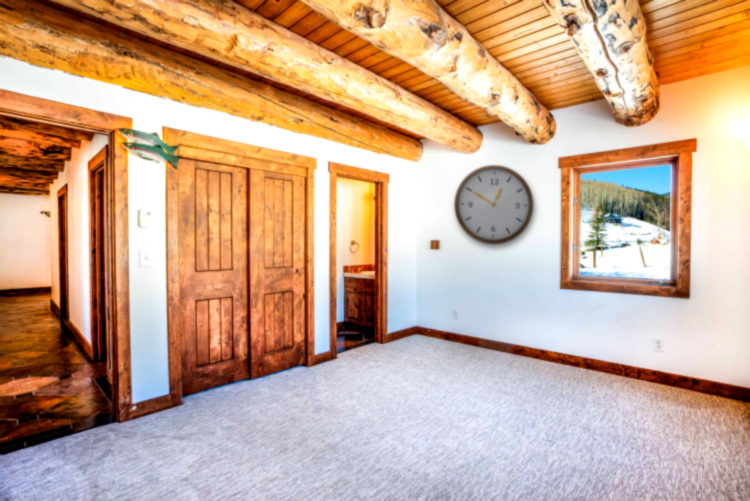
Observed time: 12:50
